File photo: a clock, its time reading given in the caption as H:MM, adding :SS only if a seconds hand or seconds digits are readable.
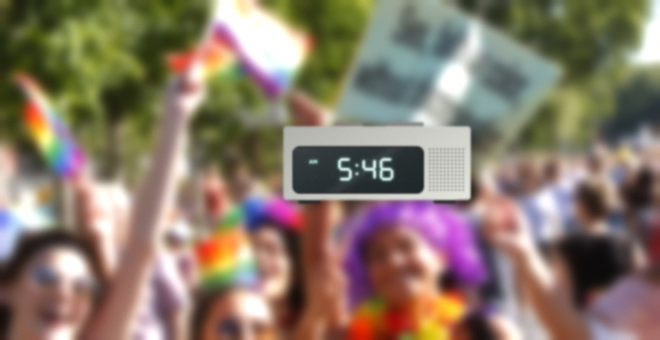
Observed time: 5:46
